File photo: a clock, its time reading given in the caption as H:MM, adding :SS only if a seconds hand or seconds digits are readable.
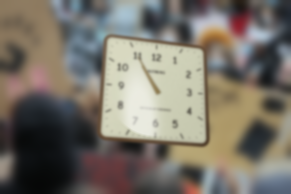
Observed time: 10:55
